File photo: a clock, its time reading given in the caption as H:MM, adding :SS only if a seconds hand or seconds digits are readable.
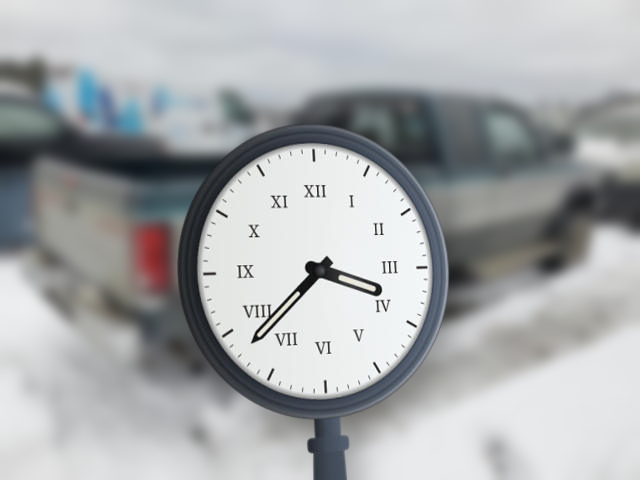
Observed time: 3:38
